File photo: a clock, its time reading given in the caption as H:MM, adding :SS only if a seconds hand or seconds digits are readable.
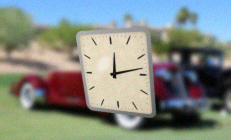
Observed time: 12:13
